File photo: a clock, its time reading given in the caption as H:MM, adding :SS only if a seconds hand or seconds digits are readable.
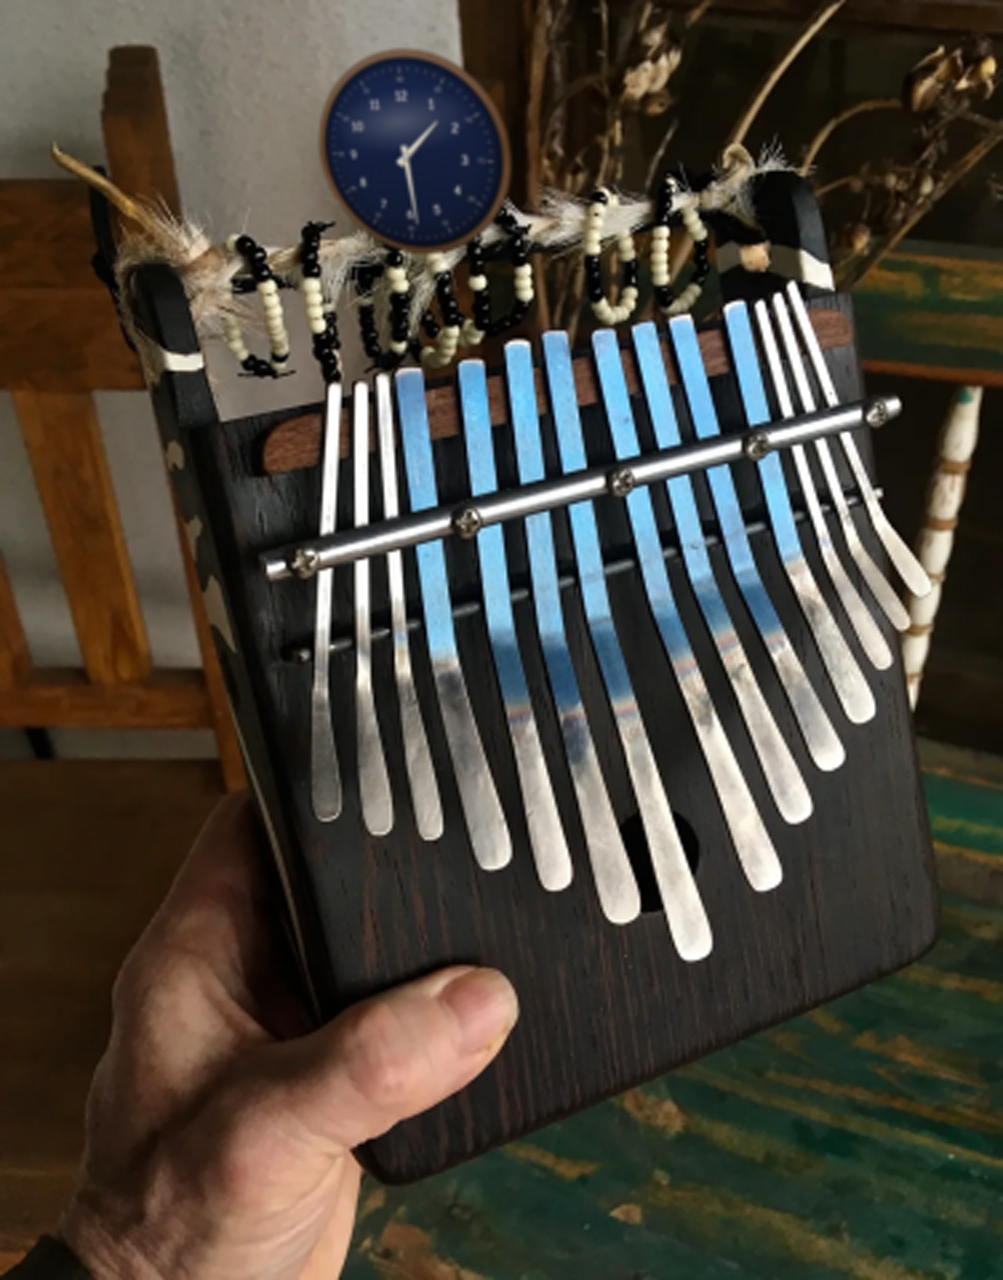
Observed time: 1:29
